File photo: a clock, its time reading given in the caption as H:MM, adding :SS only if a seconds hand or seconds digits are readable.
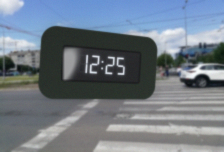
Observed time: 12:25
